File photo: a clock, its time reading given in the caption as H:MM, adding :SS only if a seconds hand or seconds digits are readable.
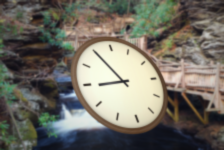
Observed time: 8:55
